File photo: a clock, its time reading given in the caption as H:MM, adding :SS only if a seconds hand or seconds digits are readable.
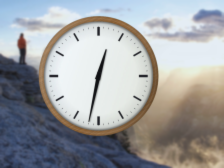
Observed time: 12:32
